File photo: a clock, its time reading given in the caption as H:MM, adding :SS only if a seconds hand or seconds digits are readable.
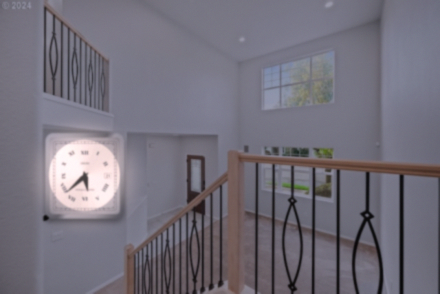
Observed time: 5:38
